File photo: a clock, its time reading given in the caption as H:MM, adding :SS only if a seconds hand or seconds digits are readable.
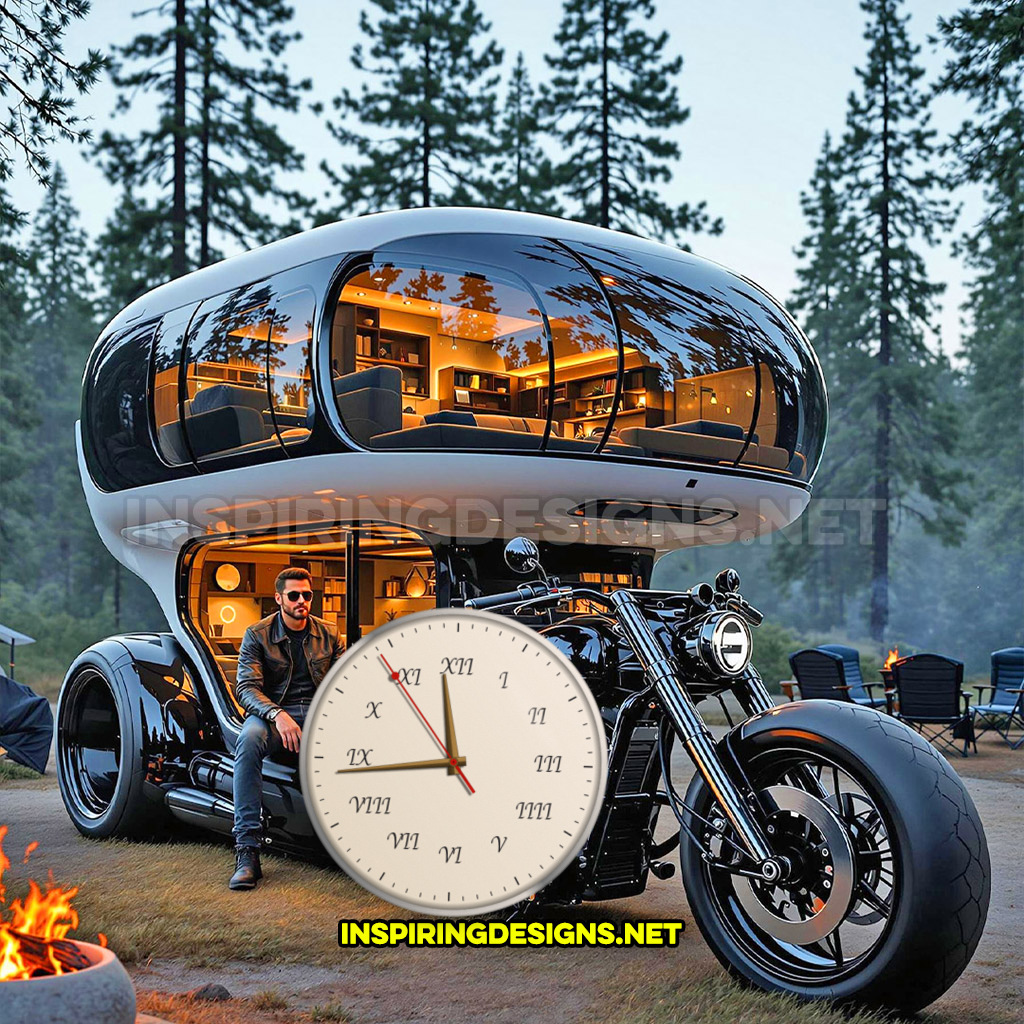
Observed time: 11:43:54
